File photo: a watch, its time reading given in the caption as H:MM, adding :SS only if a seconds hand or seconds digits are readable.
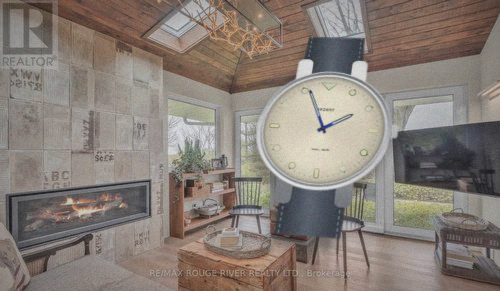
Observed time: 1:56
